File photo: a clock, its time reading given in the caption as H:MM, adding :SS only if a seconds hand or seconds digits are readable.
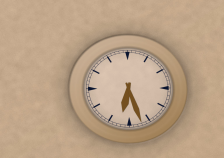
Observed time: 6:27
